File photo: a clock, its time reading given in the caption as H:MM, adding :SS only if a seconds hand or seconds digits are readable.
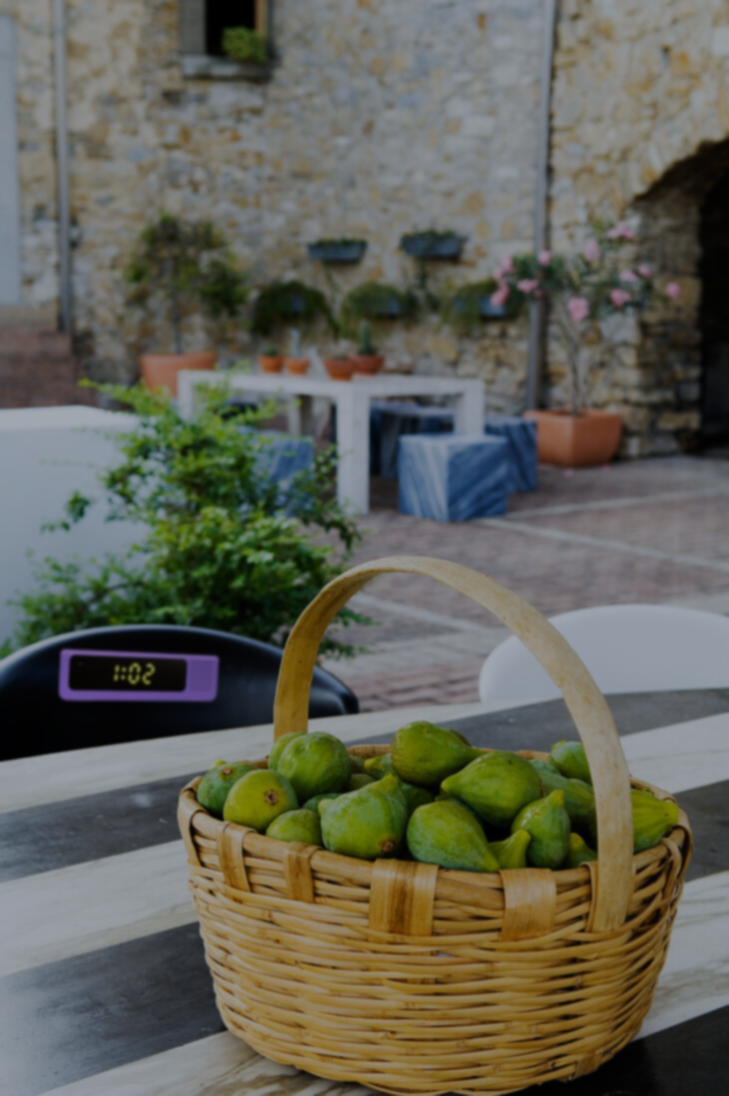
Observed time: 1:02
